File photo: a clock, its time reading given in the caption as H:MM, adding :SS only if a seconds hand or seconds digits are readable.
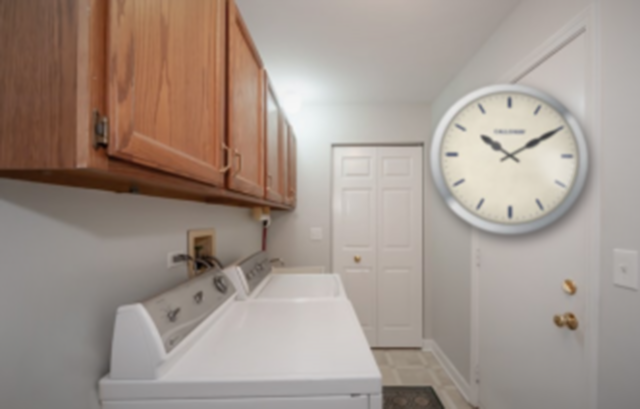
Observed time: 10:10
